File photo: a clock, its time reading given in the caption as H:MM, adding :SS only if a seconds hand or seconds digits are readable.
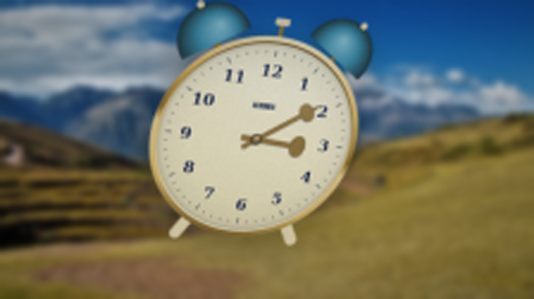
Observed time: 3:09
